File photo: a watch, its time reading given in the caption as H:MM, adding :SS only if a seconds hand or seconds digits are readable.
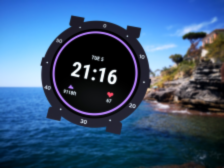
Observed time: 21:16
